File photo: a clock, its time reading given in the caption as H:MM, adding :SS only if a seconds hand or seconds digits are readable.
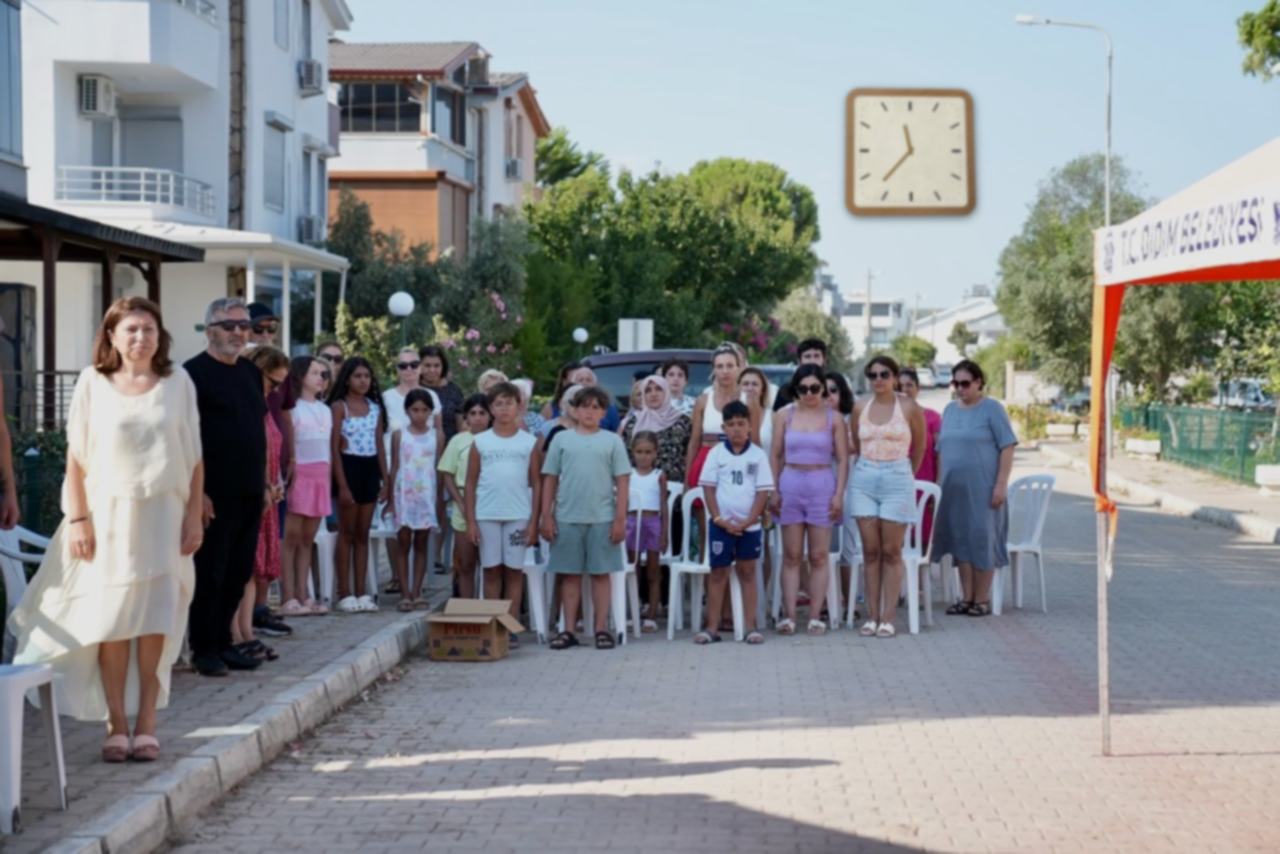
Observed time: 11:37
